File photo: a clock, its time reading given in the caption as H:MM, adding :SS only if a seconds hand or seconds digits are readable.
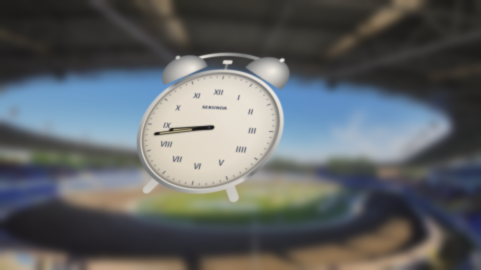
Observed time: 8:43
